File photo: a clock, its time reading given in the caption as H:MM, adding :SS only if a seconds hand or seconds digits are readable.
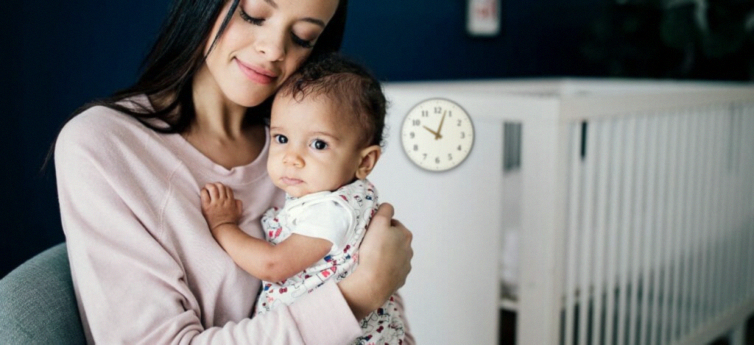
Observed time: 10:03
